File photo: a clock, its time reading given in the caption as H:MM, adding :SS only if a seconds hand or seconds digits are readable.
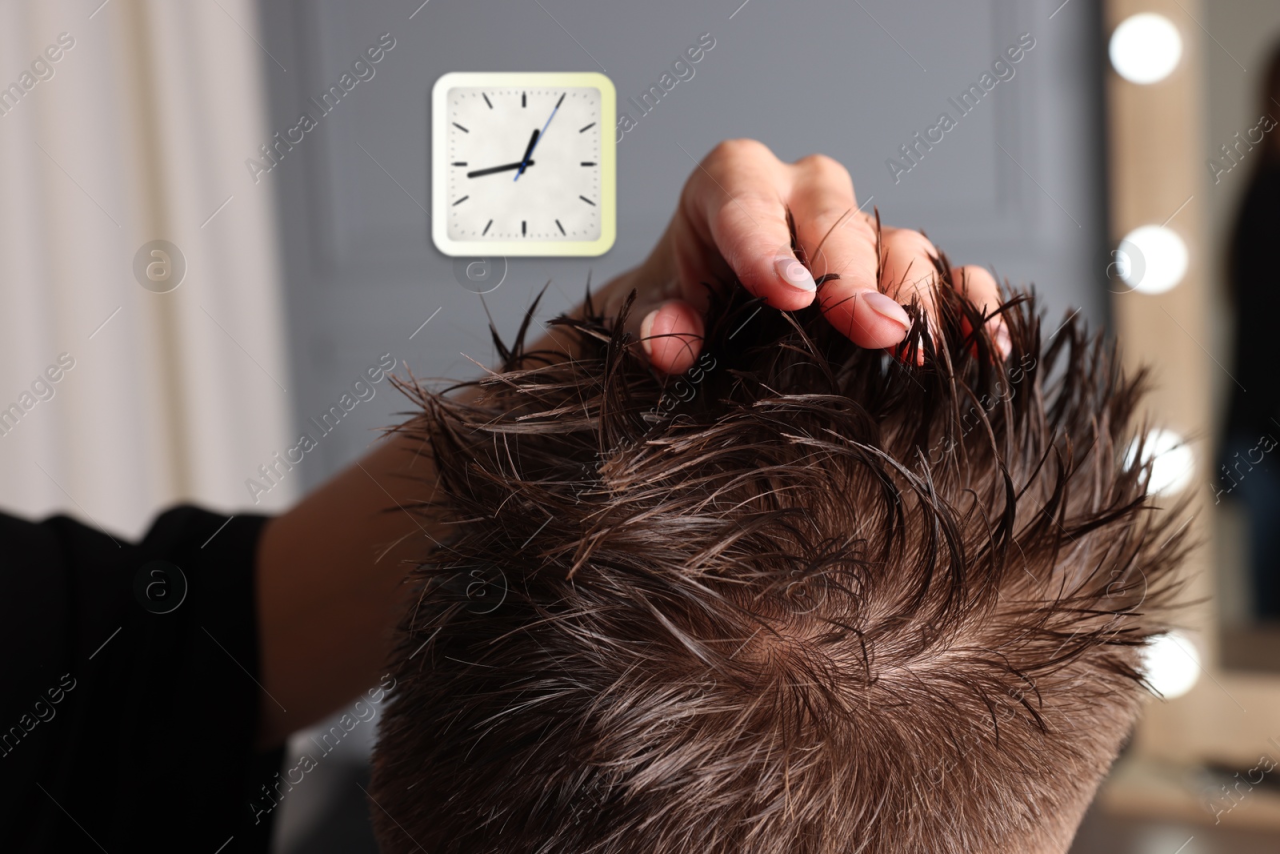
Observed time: 12:43:05
